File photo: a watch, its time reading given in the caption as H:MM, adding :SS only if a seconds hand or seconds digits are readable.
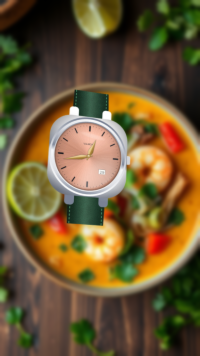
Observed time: 12:43
